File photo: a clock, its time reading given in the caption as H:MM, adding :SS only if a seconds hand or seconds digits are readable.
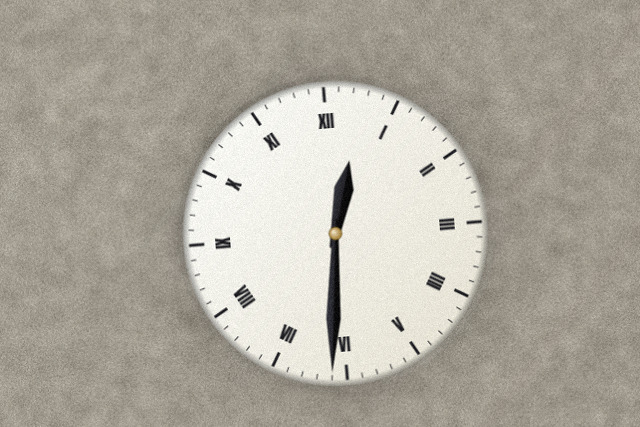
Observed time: 12:31
